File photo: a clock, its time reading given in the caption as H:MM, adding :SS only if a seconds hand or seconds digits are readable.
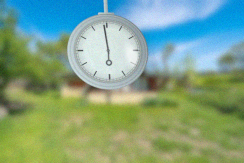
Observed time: 5:59
